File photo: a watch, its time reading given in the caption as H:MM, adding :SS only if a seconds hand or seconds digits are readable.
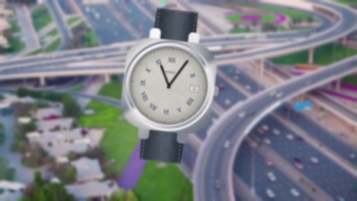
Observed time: 11:05
